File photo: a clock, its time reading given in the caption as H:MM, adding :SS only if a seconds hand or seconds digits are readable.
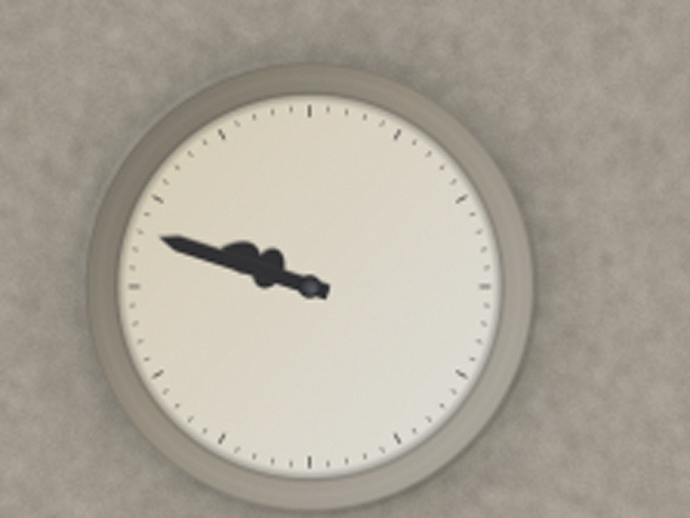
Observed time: 9:48
